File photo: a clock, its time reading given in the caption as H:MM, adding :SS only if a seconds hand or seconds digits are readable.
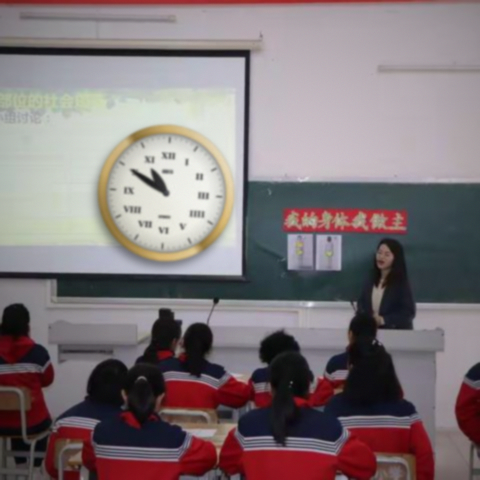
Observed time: 10:50
